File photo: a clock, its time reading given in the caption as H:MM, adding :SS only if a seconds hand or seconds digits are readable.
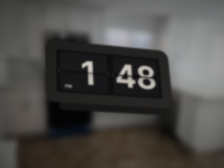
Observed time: 1:48
